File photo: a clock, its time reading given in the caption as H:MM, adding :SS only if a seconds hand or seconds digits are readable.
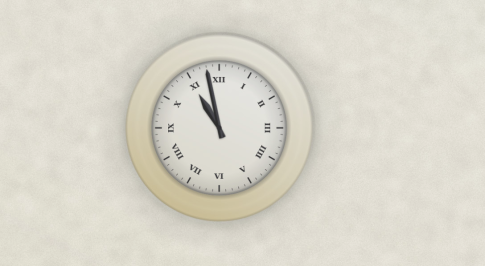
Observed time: 10:58
